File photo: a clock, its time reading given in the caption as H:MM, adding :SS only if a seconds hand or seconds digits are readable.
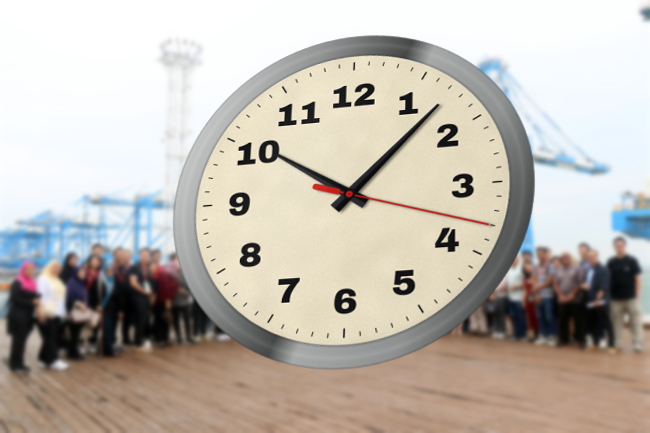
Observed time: 10:07:18
